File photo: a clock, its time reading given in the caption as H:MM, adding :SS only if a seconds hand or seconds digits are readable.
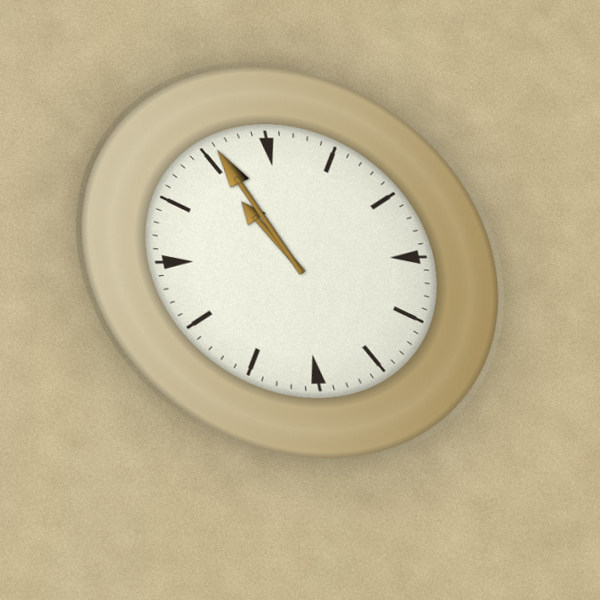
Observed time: 10:56
